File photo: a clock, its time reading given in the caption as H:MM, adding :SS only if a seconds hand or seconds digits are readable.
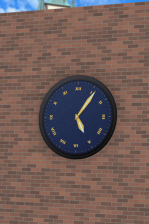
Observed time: 5:06
